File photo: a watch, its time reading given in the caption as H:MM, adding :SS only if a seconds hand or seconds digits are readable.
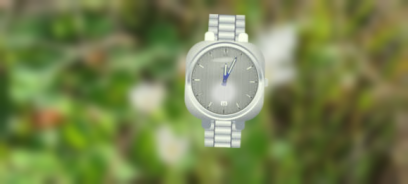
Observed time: 12:04
